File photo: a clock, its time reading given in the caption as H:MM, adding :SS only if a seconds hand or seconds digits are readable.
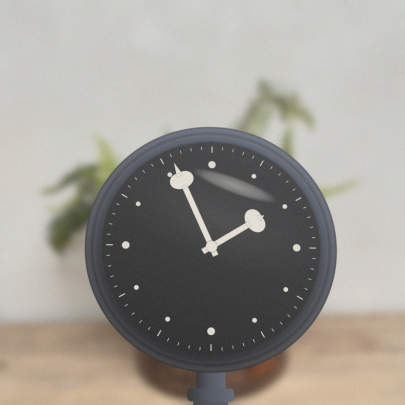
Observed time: 1:56
